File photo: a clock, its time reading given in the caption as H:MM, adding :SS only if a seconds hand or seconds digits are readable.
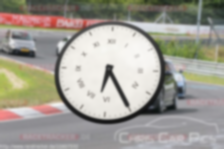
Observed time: 6:25
